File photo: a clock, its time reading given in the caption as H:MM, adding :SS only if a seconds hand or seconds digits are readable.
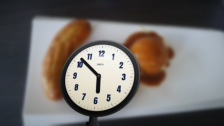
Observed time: 5:52
